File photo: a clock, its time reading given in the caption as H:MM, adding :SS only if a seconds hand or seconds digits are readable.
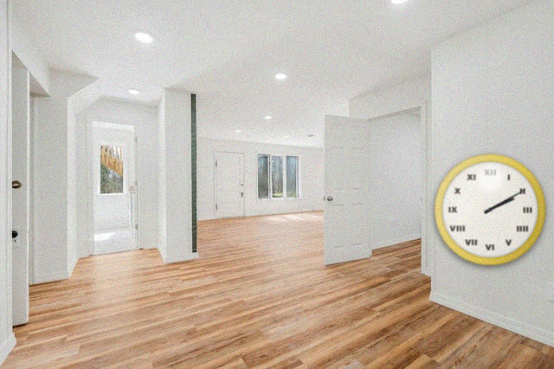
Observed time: 2:10
